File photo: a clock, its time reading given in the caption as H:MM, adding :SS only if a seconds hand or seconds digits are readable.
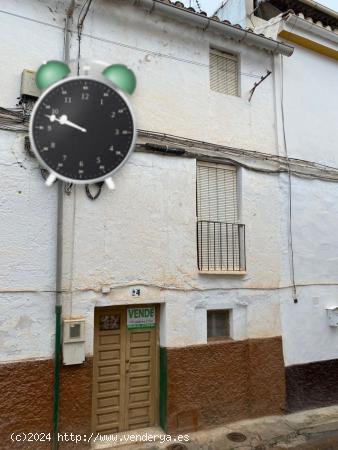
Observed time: 9:48
